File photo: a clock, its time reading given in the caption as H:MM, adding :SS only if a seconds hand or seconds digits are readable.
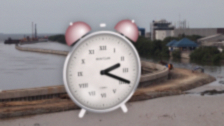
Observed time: 2:19
